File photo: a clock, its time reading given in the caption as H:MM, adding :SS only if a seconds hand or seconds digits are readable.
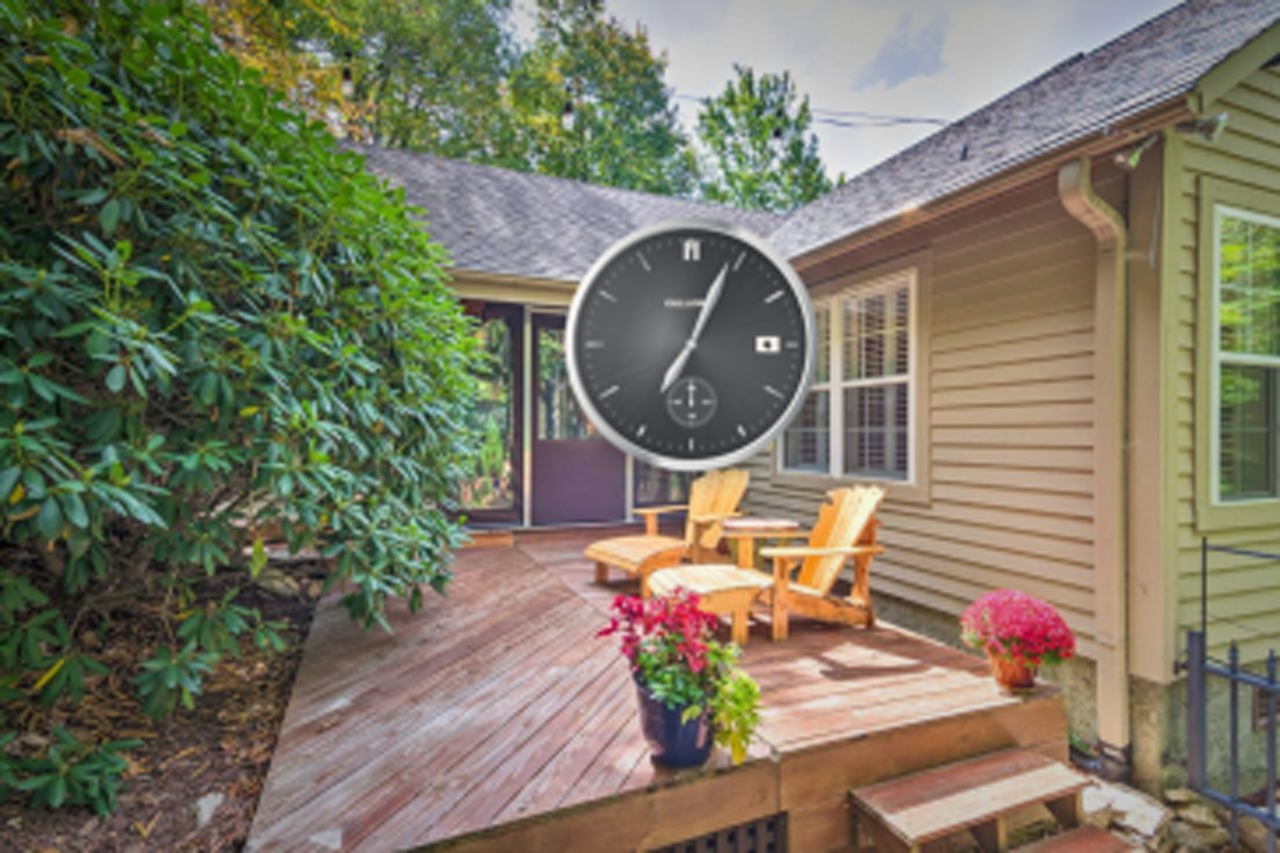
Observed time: 7:04
